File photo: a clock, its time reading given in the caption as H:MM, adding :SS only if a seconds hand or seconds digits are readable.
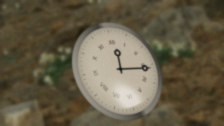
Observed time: 12:16
